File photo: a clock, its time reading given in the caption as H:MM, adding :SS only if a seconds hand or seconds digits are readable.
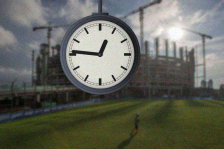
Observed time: 12:46
